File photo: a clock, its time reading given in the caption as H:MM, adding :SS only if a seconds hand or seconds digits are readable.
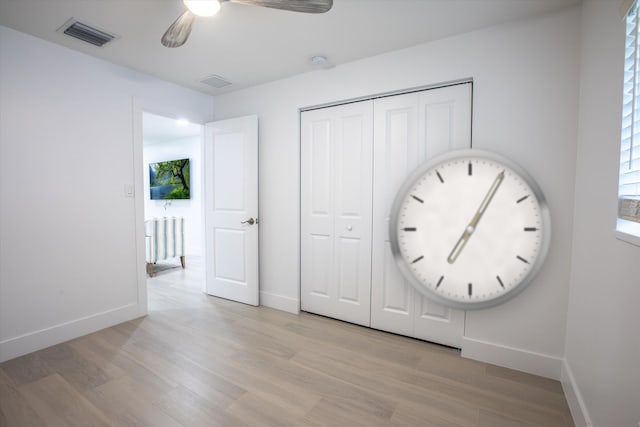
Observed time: 7:05
